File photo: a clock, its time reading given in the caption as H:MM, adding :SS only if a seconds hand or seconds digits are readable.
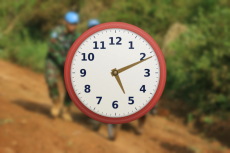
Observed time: 5:11
